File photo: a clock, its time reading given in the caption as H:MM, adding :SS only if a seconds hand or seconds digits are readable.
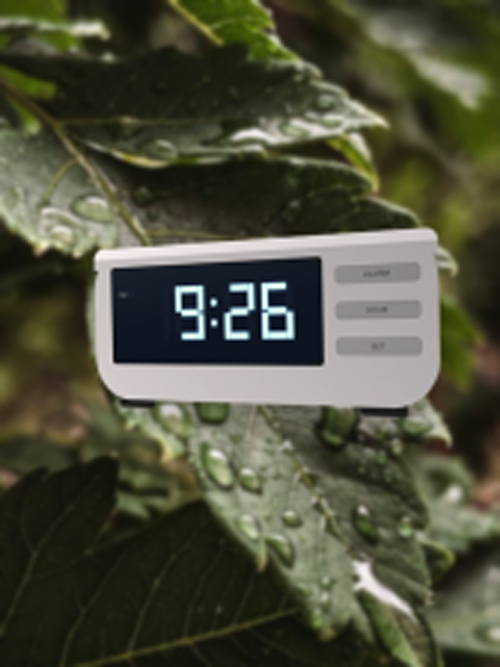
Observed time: 9:26
